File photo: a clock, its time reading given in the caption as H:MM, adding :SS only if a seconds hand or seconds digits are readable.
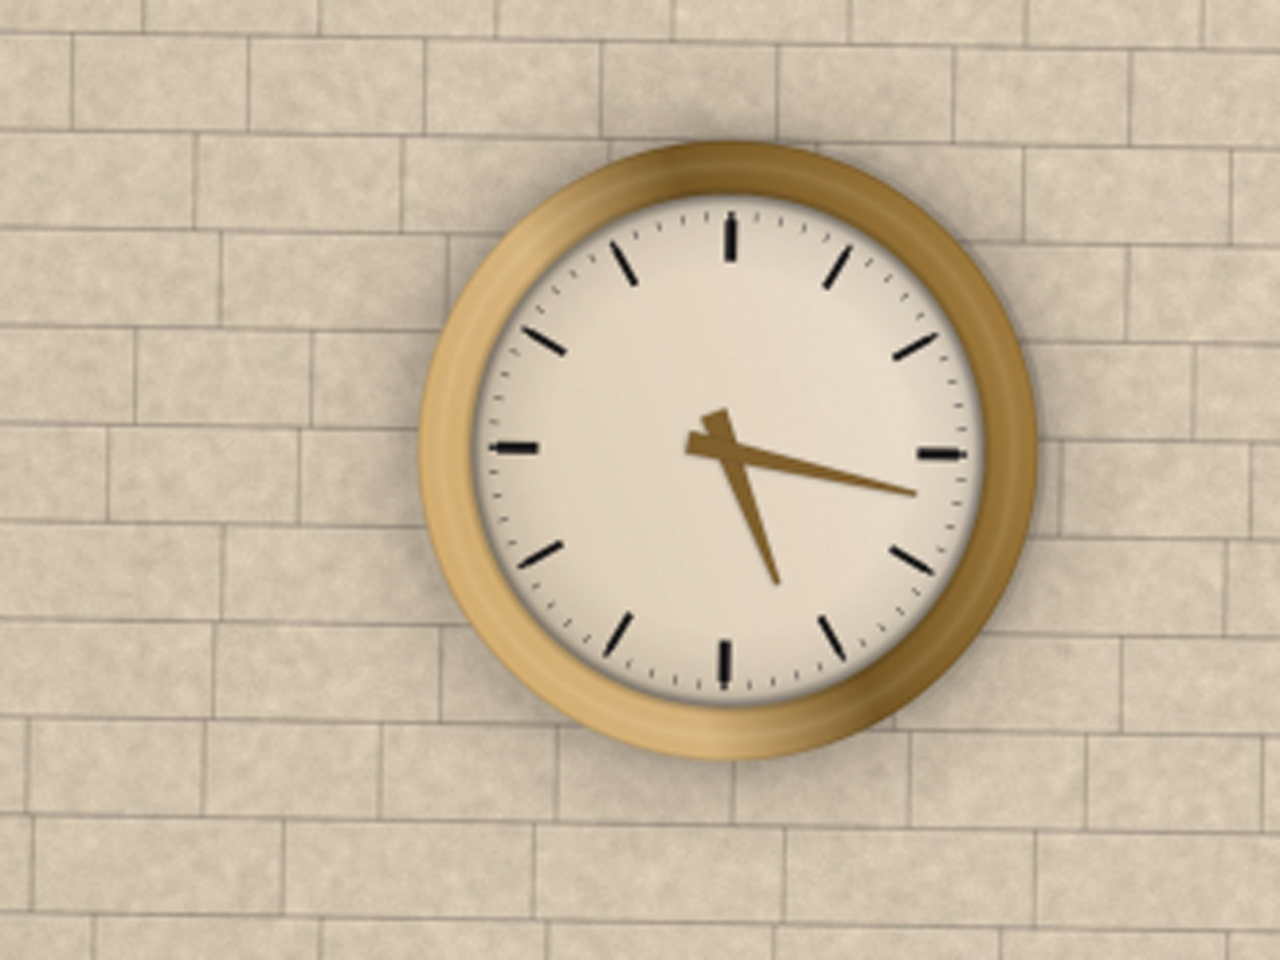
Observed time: 5:17
